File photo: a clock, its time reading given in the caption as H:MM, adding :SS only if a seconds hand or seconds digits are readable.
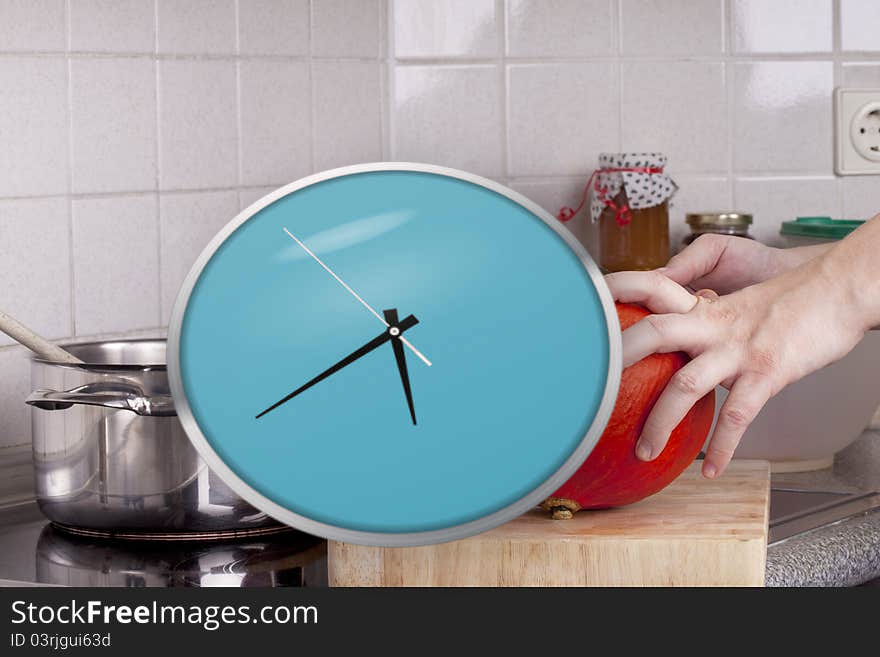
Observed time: 5:38:53
